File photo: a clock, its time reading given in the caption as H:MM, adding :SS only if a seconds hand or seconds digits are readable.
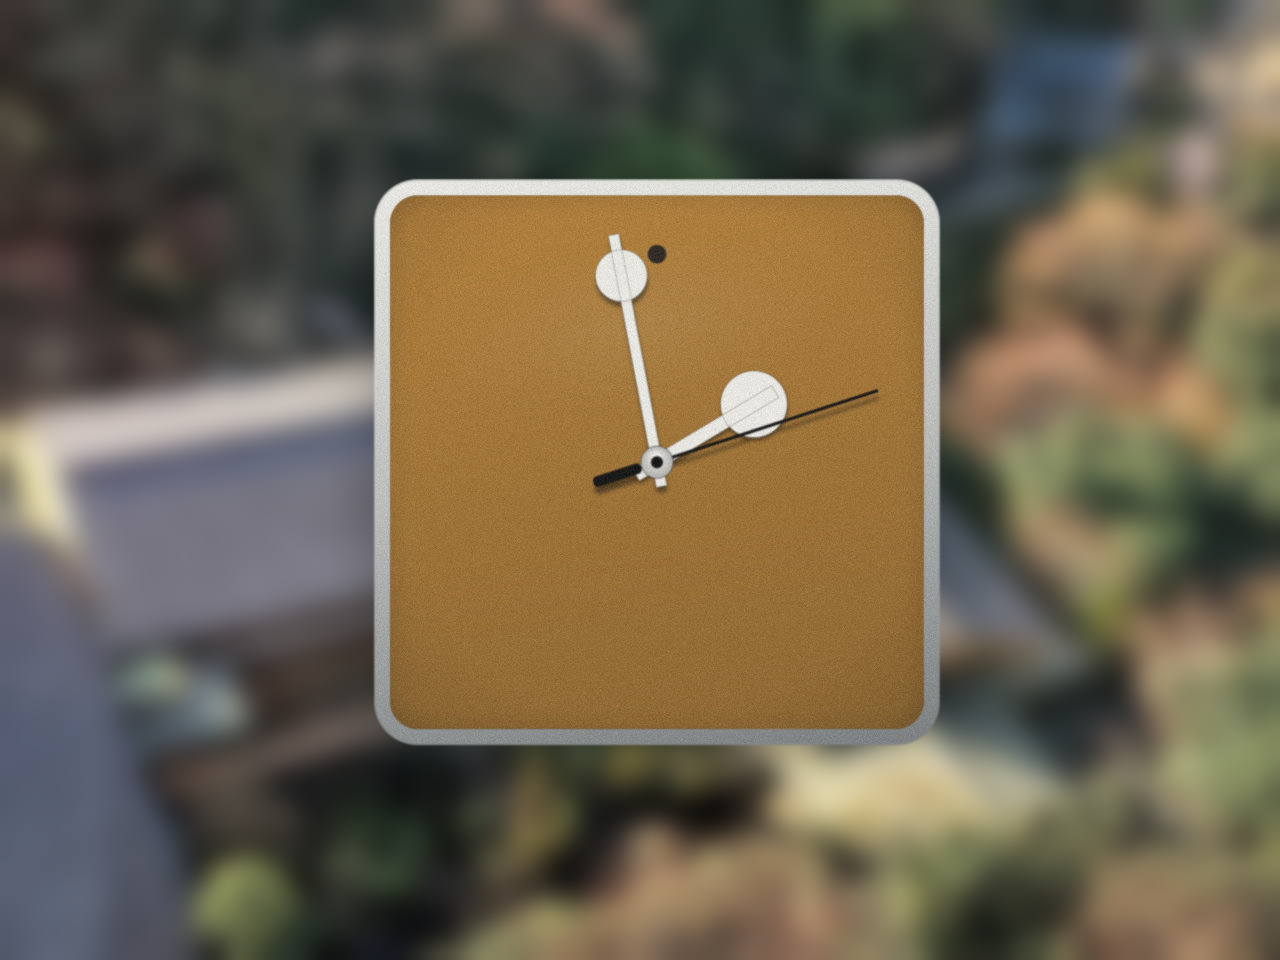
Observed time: 1:58:12
